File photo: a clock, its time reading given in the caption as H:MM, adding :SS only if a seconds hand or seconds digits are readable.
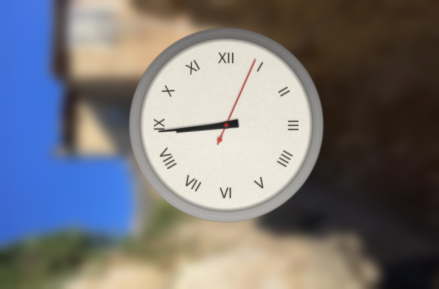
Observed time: 8:44:04
